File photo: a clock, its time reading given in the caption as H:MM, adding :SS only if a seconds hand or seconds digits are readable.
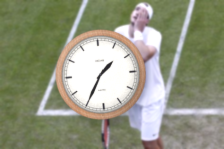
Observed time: 1:35
